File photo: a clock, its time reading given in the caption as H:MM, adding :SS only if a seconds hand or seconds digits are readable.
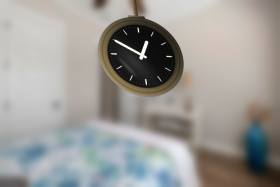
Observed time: 12:50
